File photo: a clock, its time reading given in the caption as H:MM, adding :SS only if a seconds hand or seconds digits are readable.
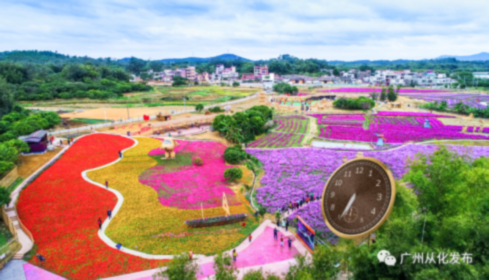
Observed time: 6:34
